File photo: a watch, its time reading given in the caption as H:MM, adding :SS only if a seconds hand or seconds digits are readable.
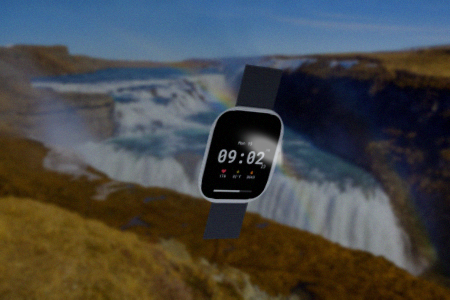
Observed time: 9:02
